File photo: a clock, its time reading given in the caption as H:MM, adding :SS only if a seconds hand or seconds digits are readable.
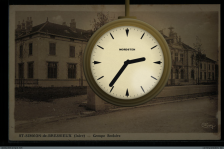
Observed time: 2:36
